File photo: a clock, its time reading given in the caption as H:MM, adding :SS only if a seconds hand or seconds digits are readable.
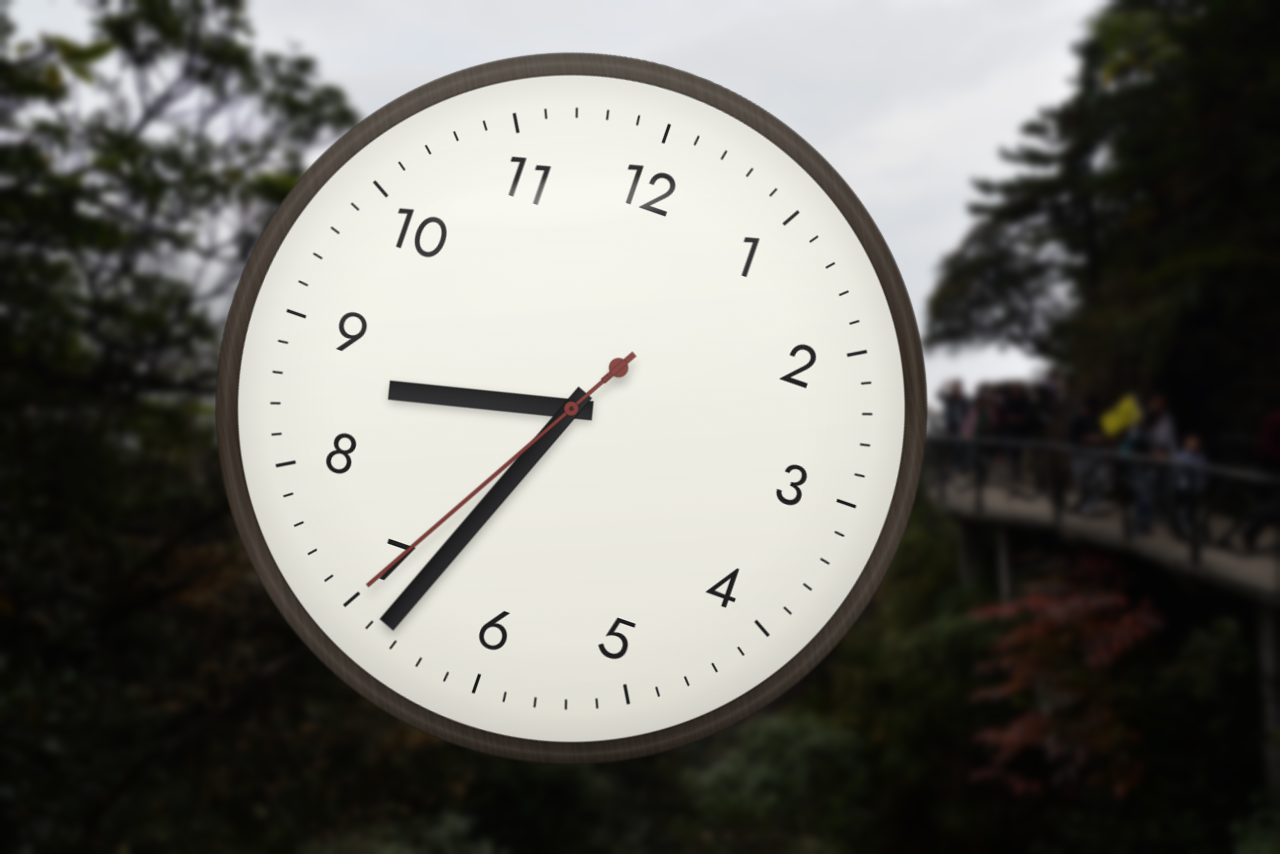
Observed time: 8:33:35
